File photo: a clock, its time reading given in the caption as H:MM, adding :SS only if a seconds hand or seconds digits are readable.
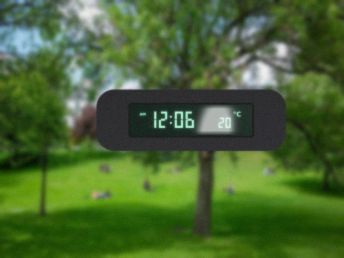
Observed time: 12:06
